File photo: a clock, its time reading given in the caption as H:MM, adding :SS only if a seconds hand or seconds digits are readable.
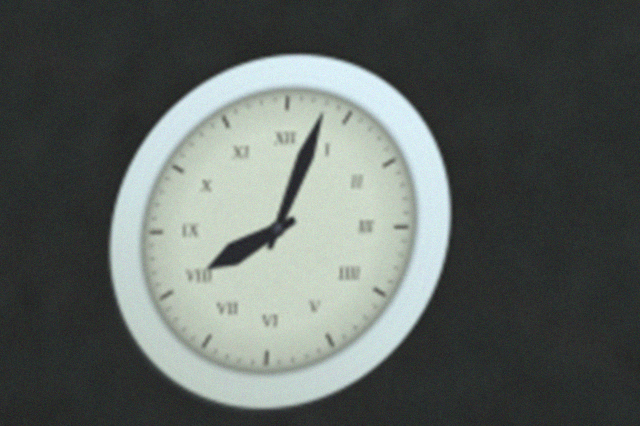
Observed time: 8:03
